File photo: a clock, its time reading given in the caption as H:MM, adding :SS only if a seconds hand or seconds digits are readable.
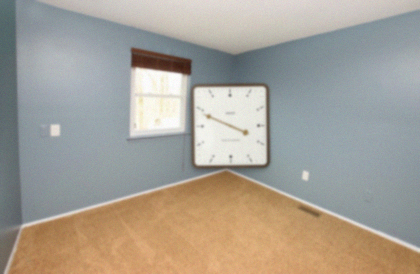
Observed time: 3:49
